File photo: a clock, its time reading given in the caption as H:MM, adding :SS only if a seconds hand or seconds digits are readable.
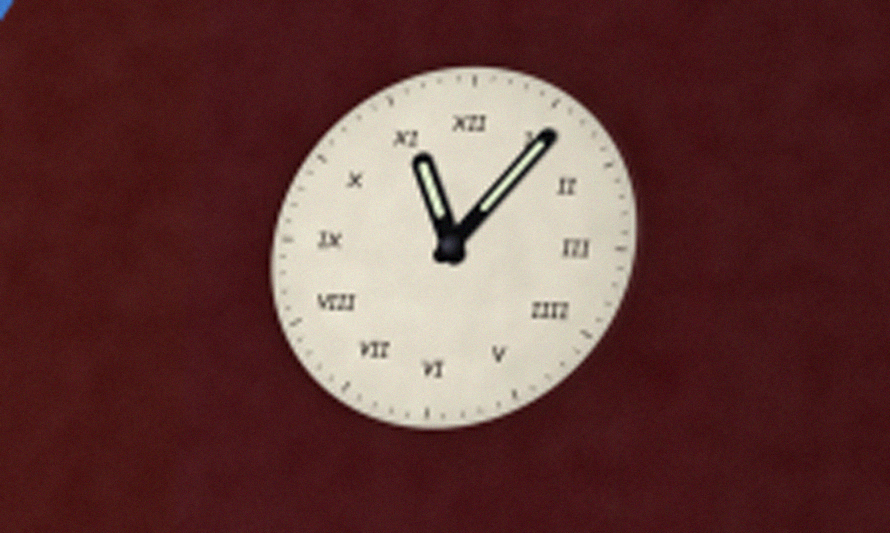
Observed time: 11:06
